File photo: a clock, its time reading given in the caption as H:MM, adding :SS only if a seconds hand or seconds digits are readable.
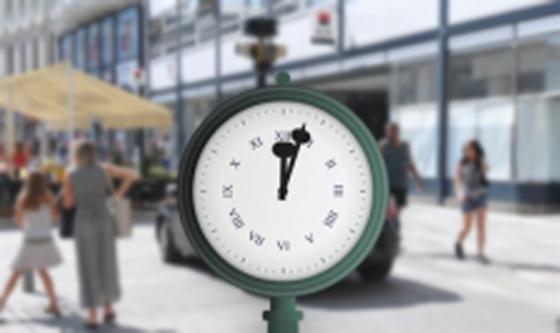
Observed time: 12:03
